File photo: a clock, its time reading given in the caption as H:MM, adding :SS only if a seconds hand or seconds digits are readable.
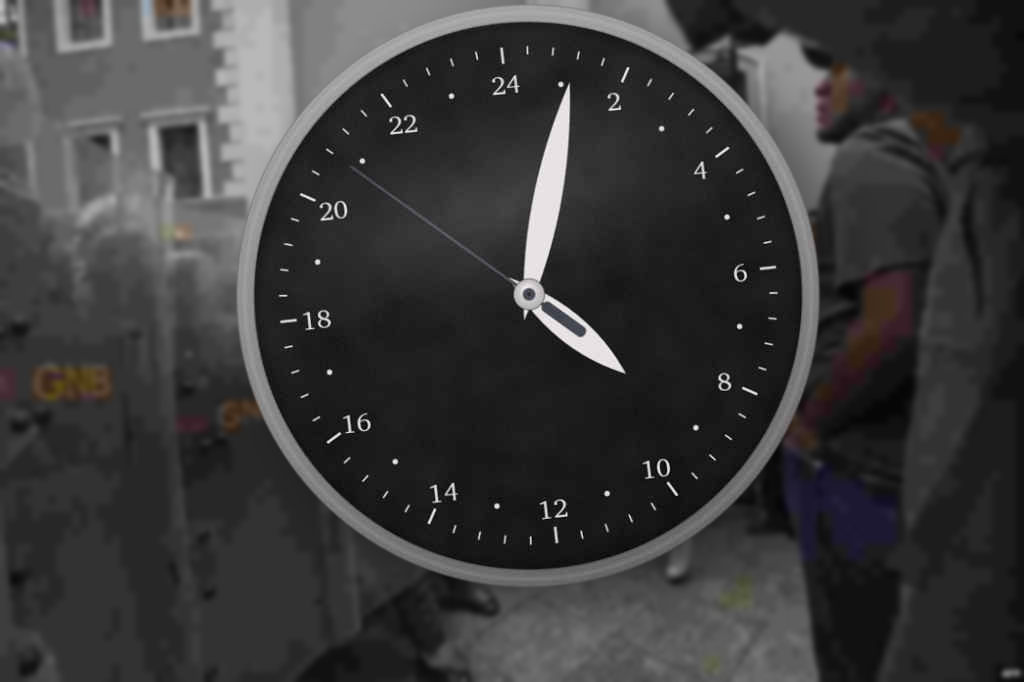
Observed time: 9:02:52
